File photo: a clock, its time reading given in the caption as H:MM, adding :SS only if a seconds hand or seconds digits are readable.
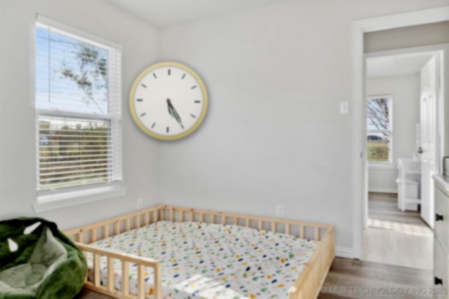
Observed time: 5:25
